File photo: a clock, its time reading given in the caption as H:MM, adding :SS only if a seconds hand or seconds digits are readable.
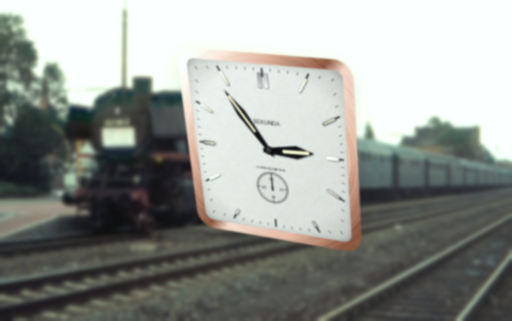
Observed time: 2:54
